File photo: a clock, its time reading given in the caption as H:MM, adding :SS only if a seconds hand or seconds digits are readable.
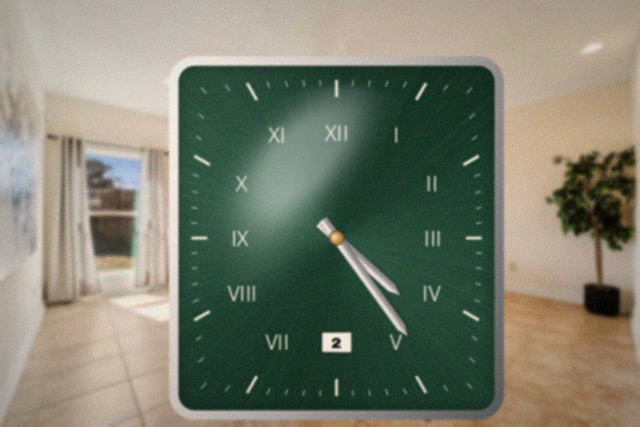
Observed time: 4:24
